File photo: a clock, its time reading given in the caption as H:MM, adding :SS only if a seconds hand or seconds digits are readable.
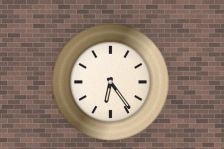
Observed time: 6:24
